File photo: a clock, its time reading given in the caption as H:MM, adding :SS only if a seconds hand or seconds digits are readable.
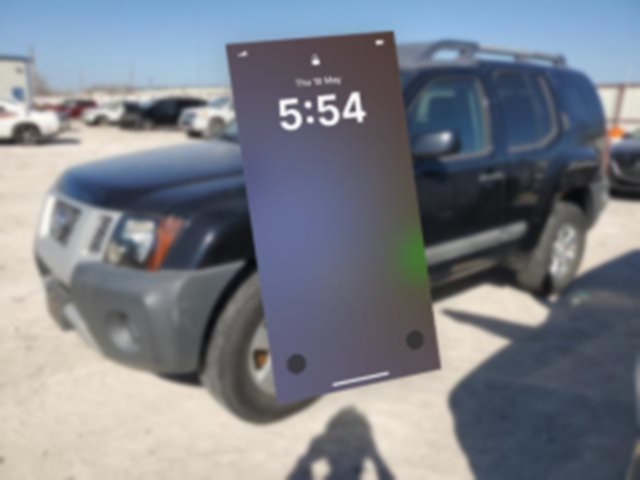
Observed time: 5:54
